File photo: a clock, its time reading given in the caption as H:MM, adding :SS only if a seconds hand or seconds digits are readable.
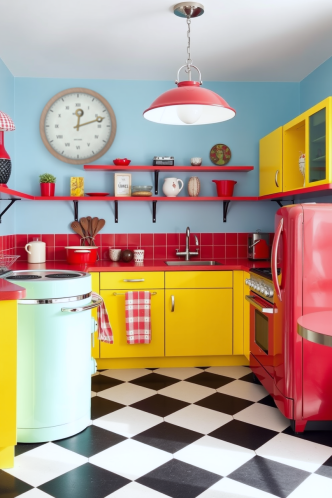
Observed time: 12:12
